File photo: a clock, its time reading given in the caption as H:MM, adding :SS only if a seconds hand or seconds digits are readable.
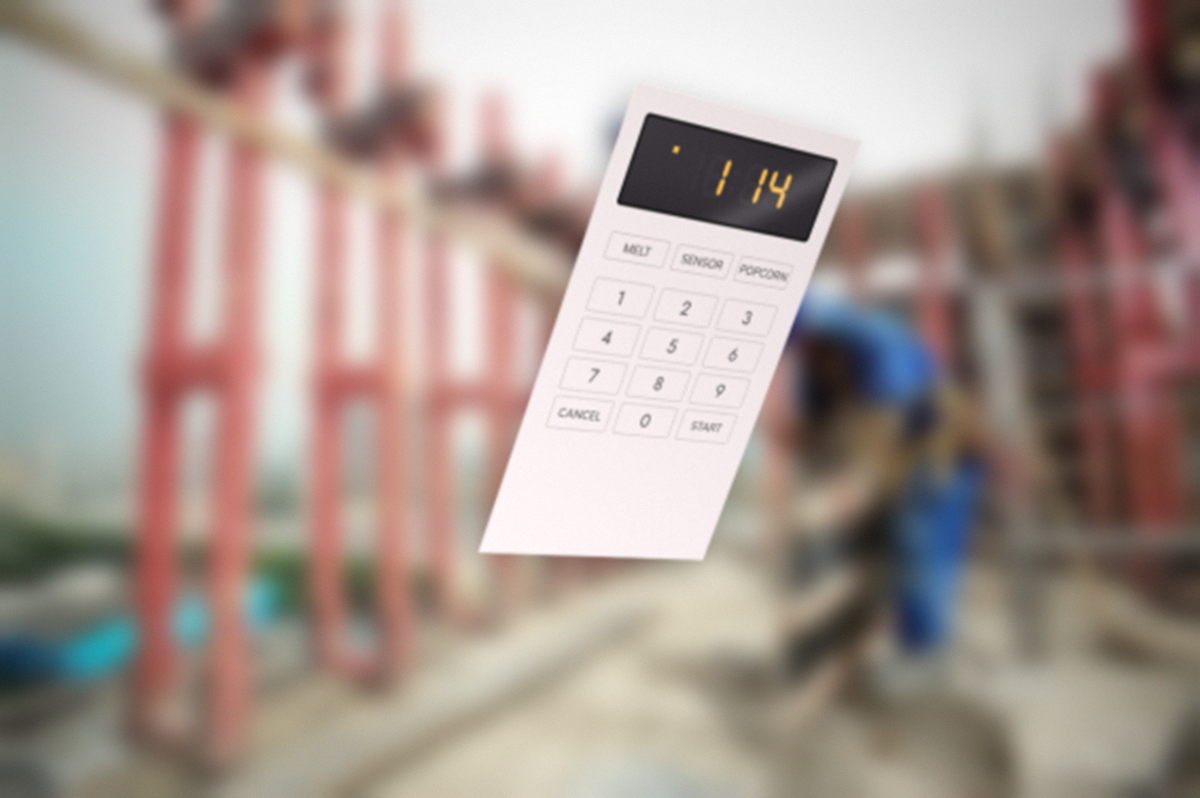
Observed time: 1:14
